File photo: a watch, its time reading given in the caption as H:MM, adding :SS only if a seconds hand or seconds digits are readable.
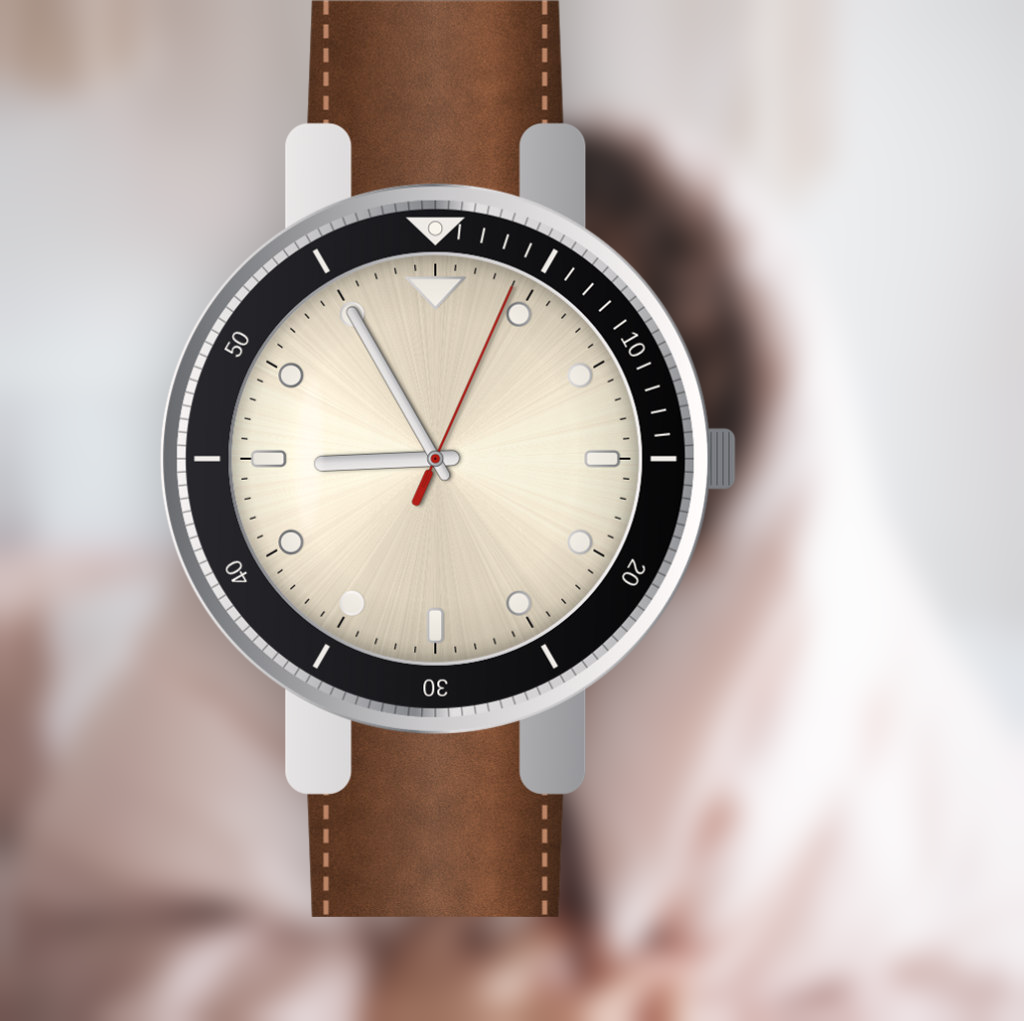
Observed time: 8:55:04
